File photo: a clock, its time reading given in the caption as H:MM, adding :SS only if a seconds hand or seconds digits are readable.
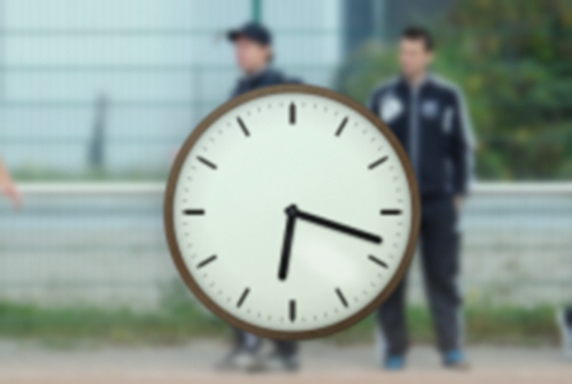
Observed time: 6:18
